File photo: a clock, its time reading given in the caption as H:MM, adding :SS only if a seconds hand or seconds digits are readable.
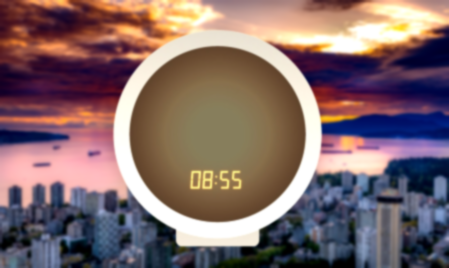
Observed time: 8:55
